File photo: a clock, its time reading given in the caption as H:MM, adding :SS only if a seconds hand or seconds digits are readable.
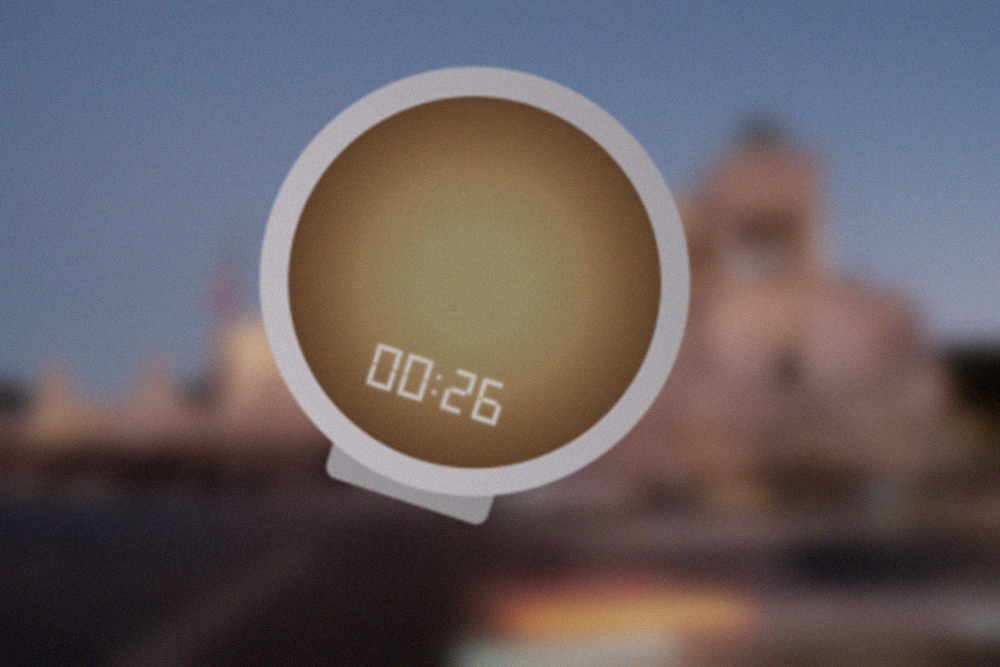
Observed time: 0:26
